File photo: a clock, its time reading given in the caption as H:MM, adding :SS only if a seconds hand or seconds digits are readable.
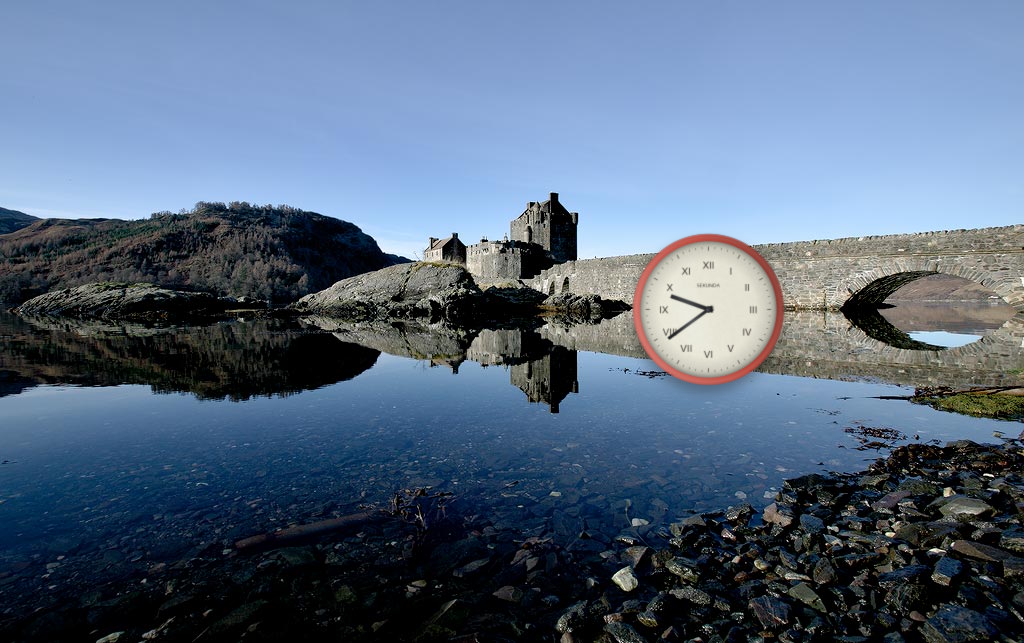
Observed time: 9:39
